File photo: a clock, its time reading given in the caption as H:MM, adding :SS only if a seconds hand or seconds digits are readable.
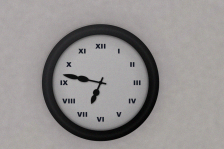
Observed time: 6:47
